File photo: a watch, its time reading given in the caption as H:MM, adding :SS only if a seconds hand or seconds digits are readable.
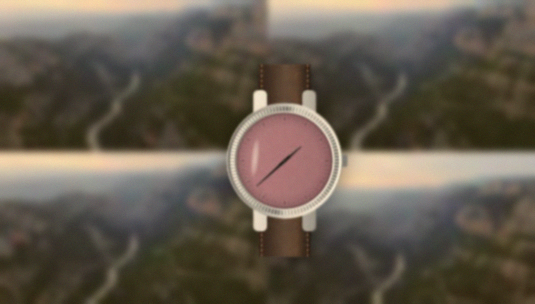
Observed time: 1:38
